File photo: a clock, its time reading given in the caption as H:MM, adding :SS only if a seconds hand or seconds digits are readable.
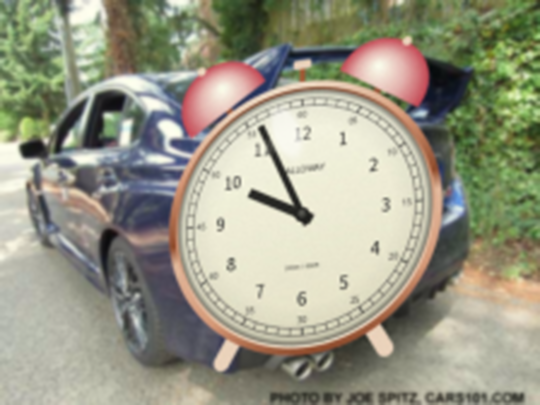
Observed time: 9:56
